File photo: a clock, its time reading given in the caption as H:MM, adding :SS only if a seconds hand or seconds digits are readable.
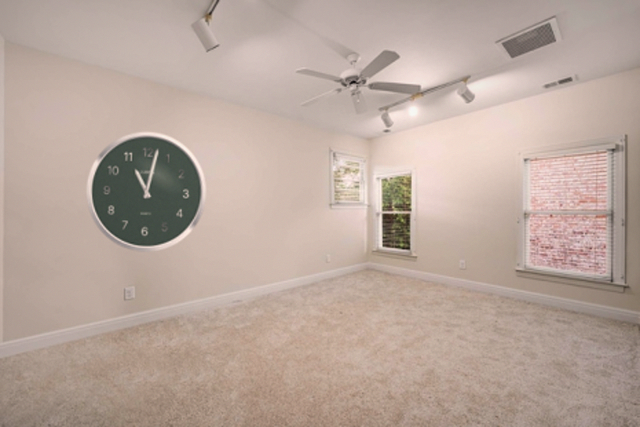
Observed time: 11:02
